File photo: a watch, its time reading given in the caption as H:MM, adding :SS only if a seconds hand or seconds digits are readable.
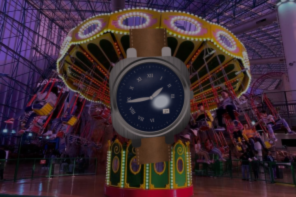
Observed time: 1:44
